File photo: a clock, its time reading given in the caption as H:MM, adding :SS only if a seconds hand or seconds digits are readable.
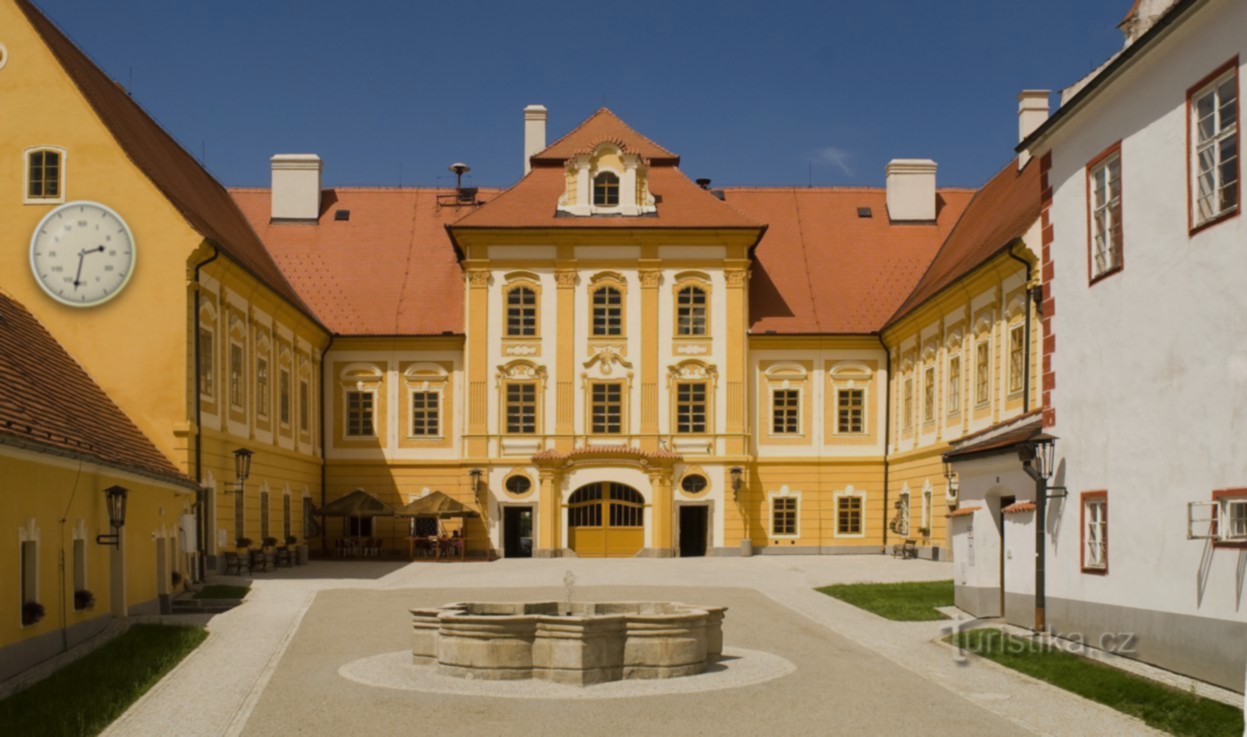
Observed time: 2:32
